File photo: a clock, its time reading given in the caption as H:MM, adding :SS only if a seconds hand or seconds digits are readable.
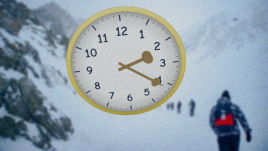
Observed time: 2:21
